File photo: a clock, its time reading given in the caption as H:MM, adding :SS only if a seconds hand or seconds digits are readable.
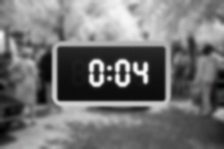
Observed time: 0:04
